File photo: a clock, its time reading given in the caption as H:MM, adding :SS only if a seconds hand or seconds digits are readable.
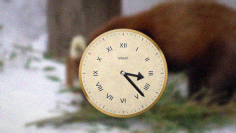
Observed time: 3:23
